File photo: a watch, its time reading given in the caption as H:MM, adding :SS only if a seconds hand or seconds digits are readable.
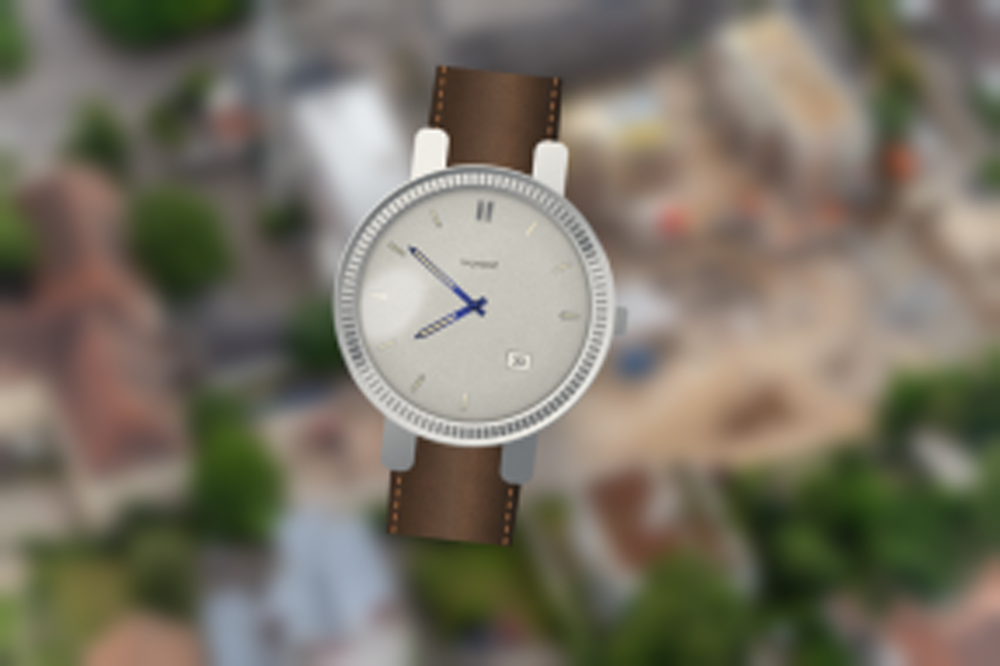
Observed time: 7:51
